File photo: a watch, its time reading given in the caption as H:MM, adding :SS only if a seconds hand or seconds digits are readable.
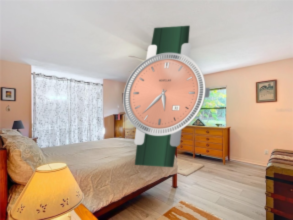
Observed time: 5:37
